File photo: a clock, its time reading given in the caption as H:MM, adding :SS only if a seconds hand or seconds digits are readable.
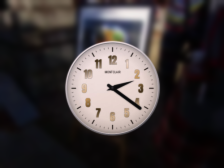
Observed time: 2:21
